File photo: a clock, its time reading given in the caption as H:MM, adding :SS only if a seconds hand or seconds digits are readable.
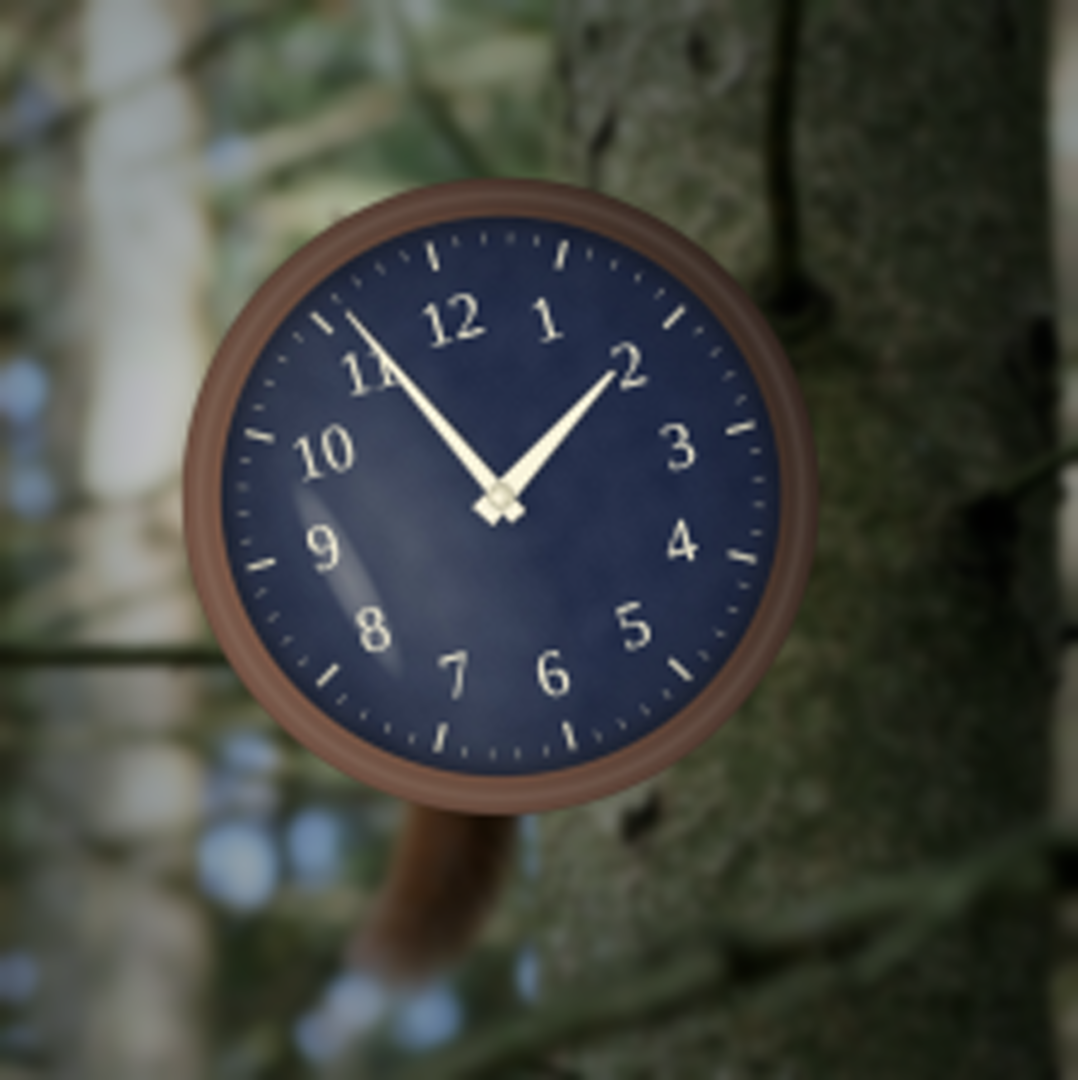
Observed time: 1:56
